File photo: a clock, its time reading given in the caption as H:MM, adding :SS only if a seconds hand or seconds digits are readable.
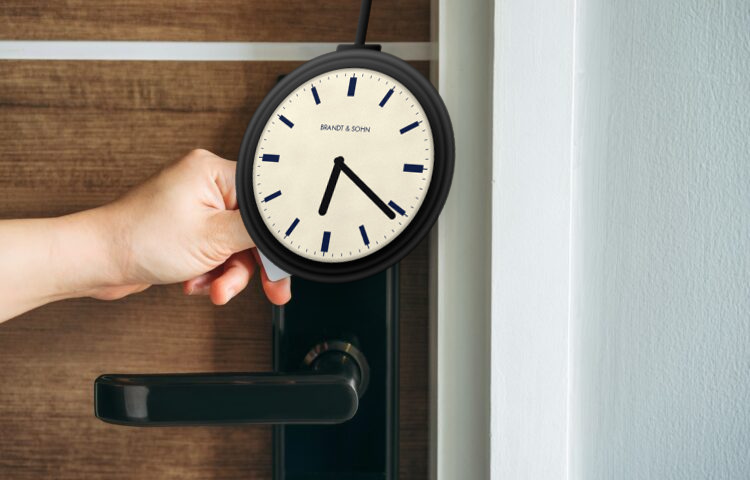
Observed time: 6:21
